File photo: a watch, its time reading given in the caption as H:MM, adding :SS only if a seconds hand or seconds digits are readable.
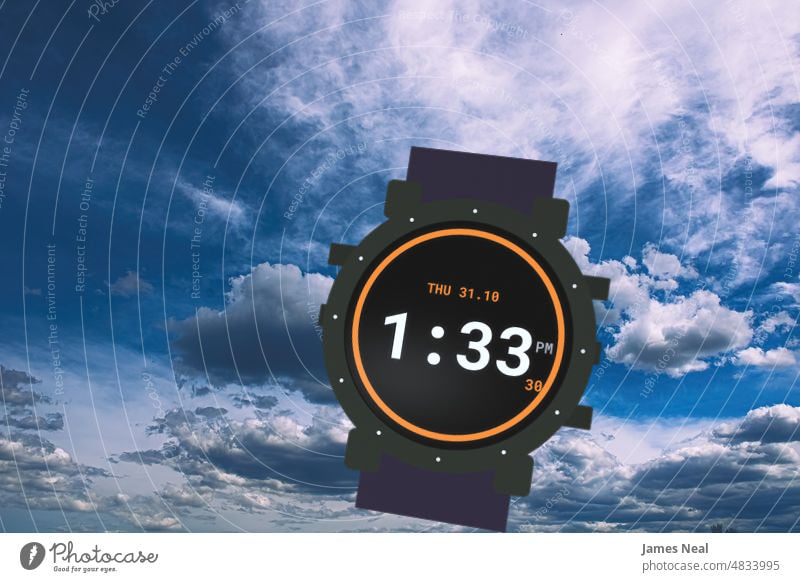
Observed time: 1:33:30
